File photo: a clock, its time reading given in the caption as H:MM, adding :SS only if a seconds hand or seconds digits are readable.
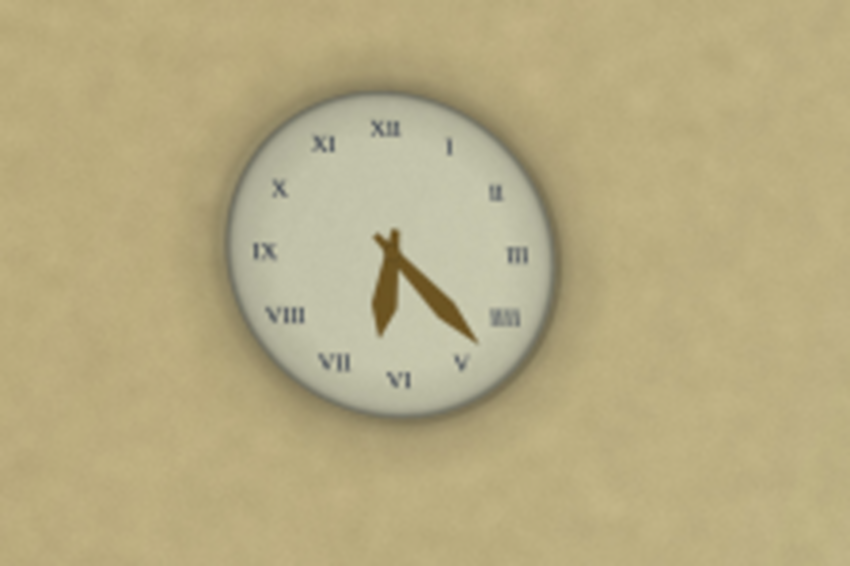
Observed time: 6:23
